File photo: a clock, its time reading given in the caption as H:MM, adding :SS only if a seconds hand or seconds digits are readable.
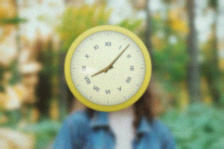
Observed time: 8:07
